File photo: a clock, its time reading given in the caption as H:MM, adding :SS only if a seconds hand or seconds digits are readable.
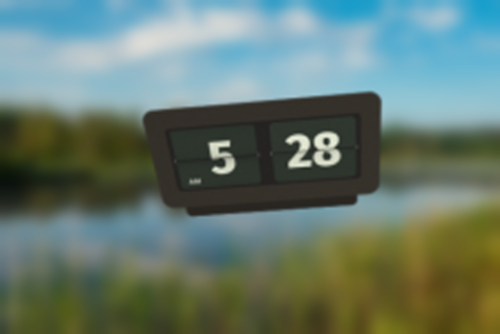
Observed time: 5:28
